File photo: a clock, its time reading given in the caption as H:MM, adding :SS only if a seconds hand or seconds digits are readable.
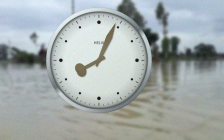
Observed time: 8:04
